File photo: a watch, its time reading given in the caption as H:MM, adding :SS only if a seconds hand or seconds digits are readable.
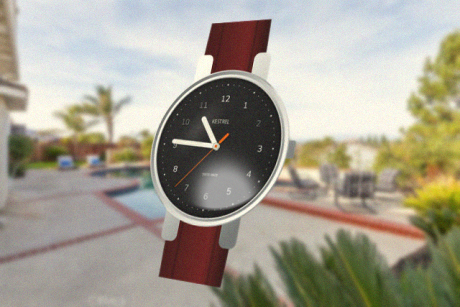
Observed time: 10:45:37
